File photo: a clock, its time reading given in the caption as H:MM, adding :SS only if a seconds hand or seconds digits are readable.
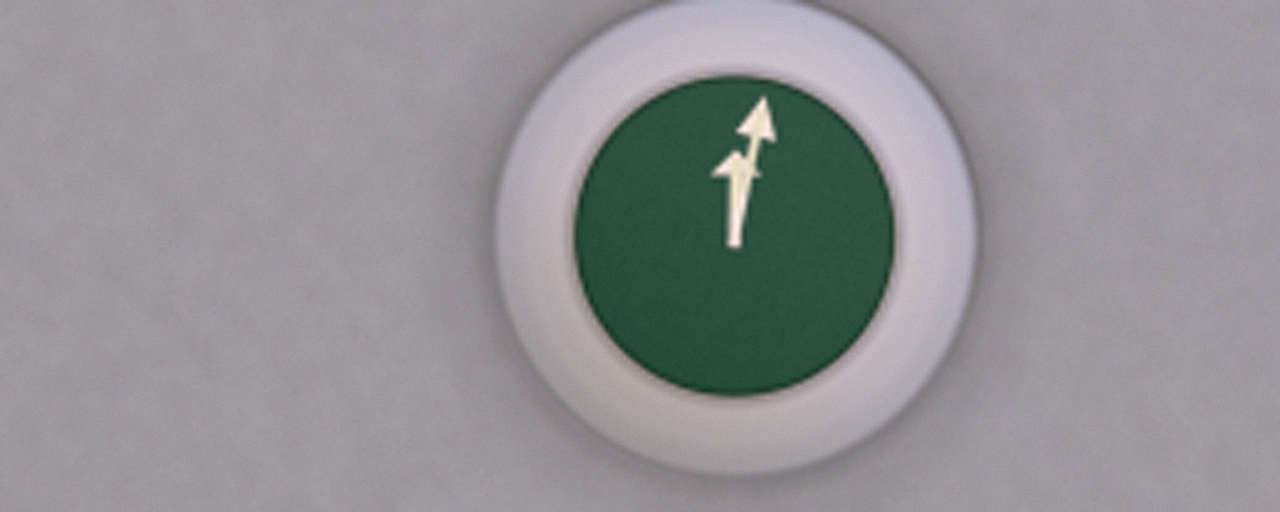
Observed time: 12:02
